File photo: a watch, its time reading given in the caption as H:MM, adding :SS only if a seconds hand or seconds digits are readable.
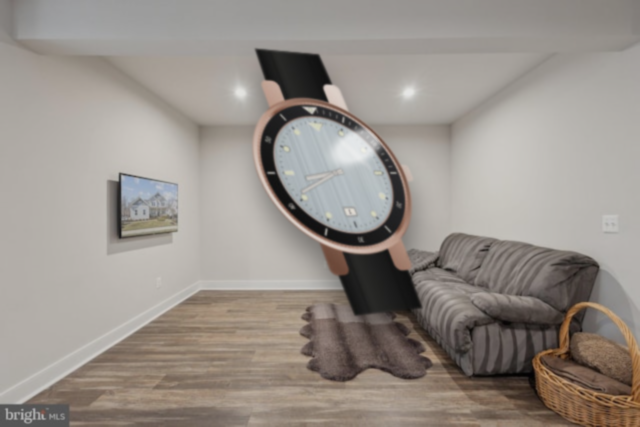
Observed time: 8:41
